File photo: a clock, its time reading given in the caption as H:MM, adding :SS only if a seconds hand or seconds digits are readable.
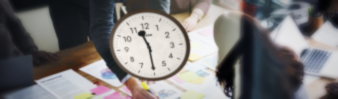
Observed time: 11:30
